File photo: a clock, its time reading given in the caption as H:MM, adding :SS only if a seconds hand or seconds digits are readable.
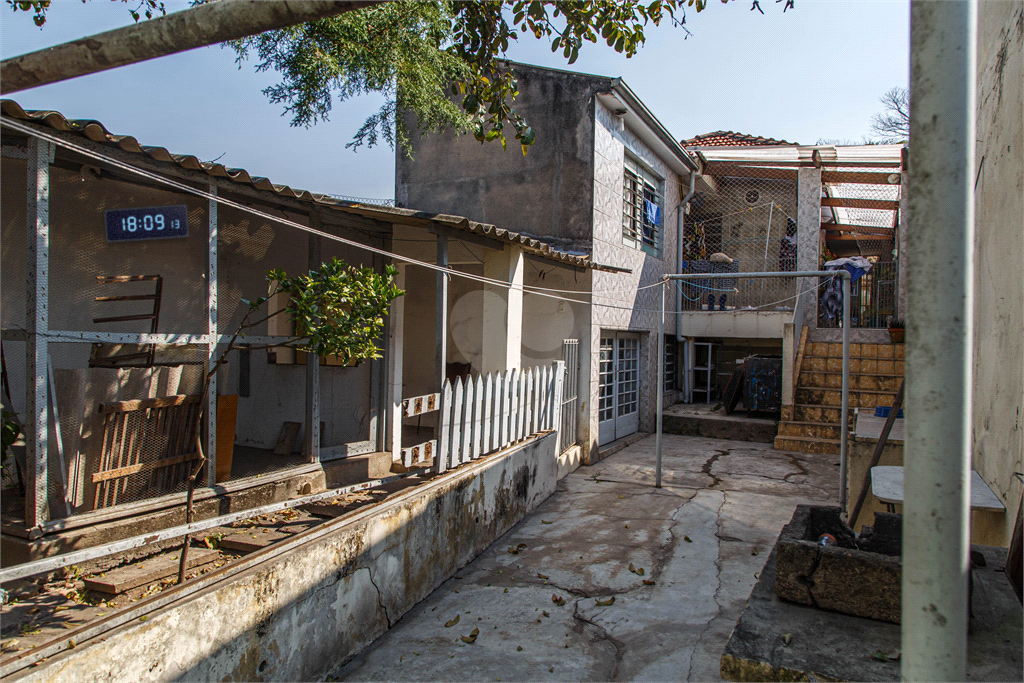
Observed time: 18:09
